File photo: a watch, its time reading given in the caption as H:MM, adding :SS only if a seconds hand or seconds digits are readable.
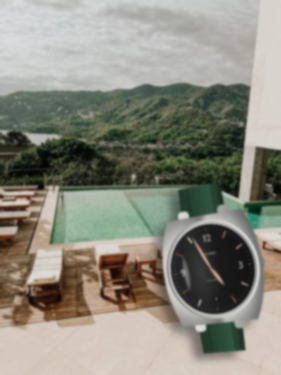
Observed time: 4:56
